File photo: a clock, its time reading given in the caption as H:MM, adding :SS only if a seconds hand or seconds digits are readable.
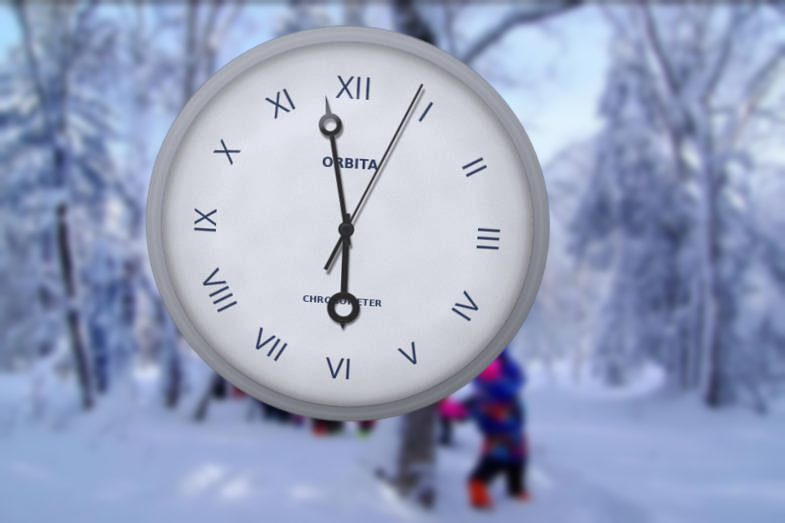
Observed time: 5:58:04
